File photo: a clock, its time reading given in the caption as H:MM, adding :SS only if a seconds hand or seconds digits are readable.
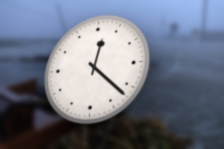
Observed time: 12:22
